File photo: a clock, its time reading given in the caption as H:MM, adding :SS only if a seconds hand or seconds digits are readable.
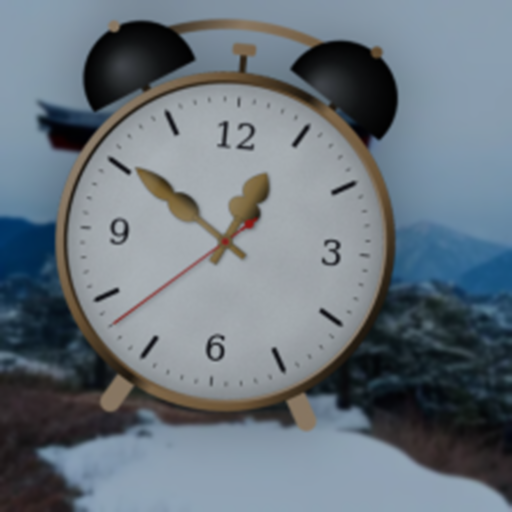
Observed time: 12:50:38
